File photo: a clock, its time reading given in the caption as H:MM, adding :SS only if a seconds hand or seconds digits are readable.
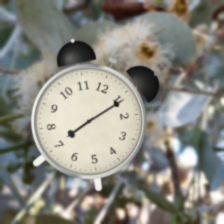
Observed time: 7:06
